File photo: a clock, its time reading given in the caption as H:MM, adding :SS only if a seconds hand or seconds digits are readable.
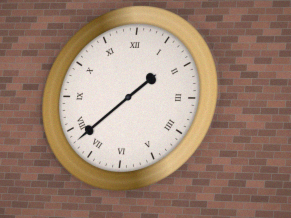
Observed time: 1:38
